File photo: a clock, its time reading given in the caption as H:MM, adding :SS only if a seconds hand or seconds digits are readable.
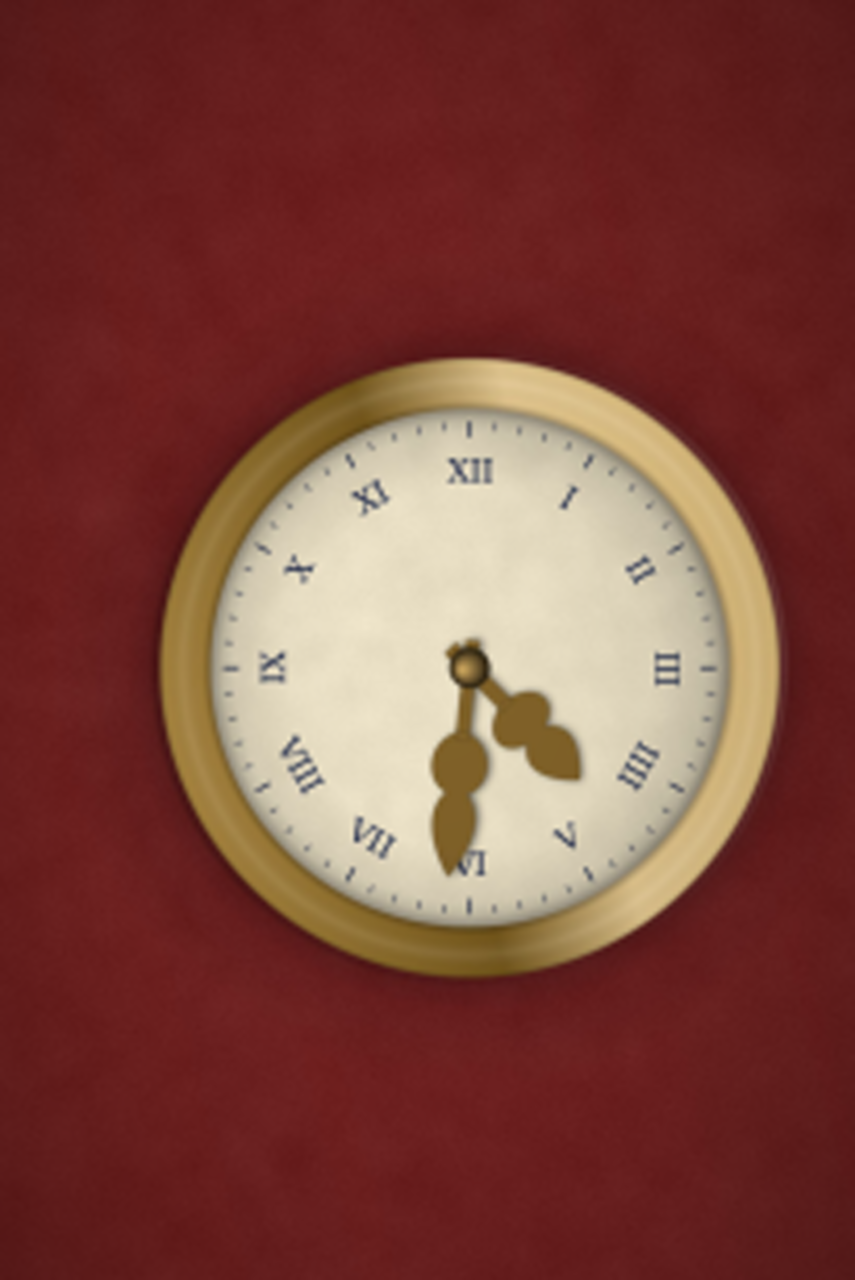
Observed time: 4:31
